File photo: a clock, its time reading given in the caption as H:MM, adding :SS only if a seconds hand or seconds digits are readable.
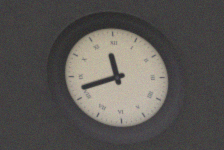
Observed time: 11:42
